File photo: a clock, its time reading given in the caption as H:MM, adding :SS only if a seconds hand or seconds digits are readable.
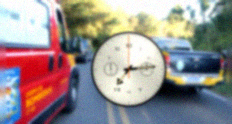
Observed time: 7:14
